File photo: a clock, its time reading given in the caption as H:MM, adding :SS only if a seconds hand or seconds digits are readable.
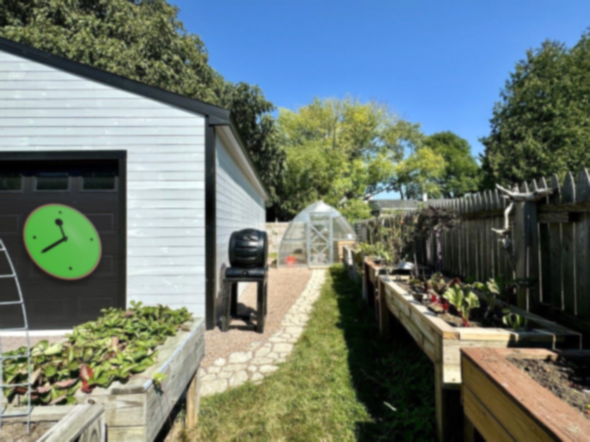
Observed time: 11:40
